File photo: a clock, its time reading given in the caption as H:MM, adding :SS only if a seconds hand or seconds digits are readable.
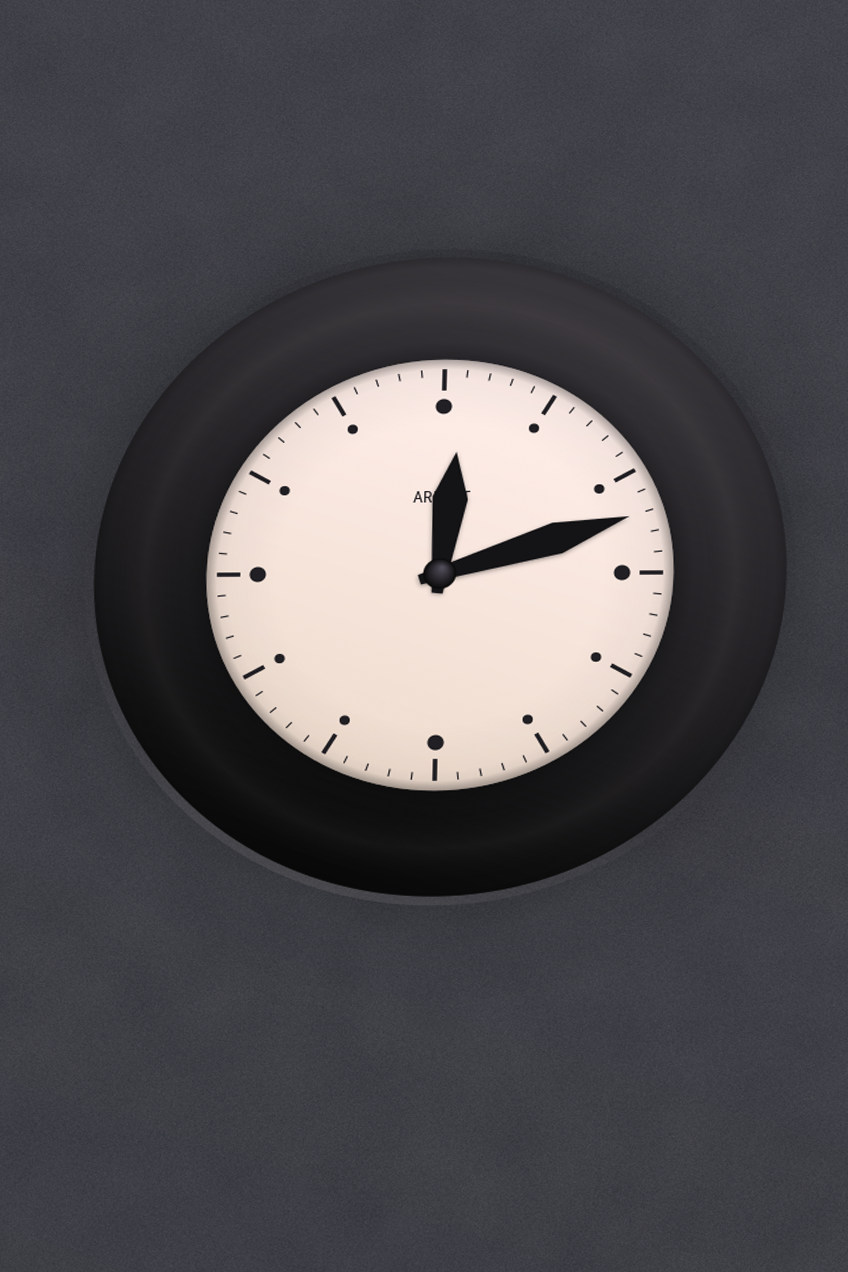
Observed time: 12:12
